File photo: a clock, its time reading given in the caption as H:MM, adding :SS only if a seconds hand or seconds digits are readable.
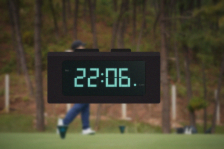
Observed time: 22:06
